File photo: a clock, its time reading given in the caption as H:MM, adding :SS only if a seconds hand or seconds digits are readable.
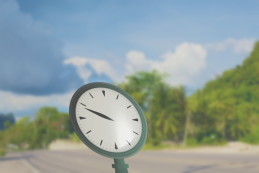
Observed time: 9:49
